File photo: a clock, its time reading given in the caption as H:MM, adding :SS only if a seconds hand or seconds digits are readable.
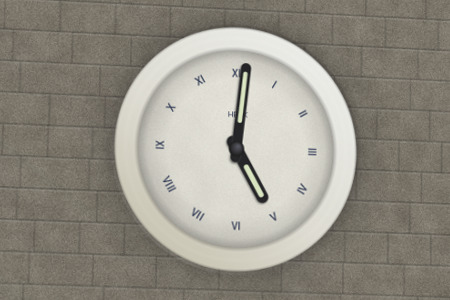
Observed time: 5:01
